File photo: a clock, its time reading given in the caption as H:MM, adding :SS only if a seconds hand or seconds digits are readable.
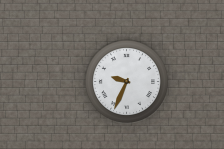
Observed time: 9:34
